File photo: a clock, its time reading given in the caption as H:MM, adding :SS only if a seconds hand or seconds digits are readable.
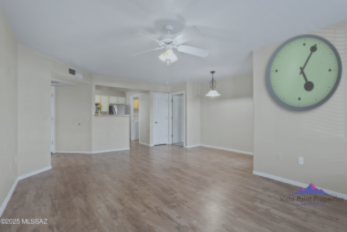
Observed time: 5:04
